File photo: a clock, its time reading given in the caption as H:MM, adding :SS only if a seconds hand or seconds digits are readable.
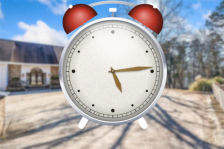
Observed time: 5:14
